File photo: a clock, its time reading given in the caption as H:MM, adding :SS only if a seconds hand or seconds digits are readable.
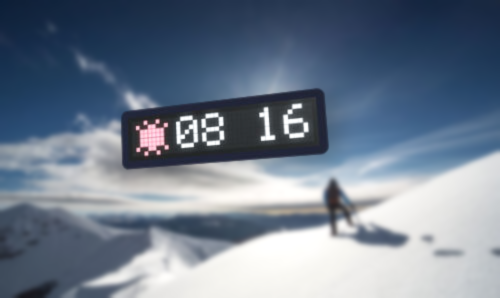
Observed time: 8:16
